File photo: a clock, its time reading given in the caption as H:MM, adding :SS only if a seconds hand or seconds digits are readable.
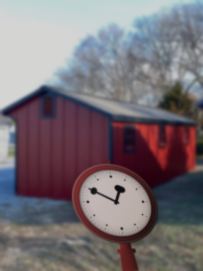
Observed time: 12:50
